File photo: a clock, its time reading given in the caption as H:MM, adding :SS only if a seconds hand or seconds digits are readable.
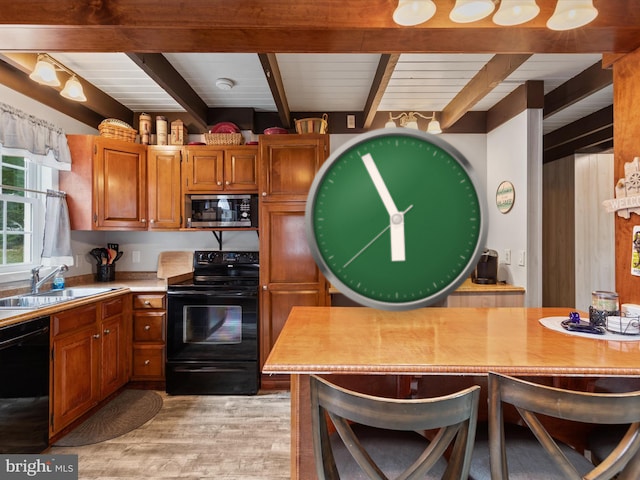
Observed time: 5:55:38
